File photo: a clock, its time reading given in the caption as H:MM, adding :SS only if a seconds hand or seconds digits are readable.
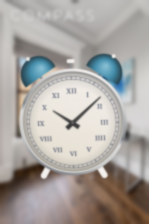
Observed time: 10:08
